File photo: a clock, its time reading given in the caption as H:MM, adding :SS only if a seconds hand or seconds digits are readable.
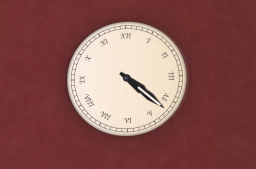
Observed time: 4:22
